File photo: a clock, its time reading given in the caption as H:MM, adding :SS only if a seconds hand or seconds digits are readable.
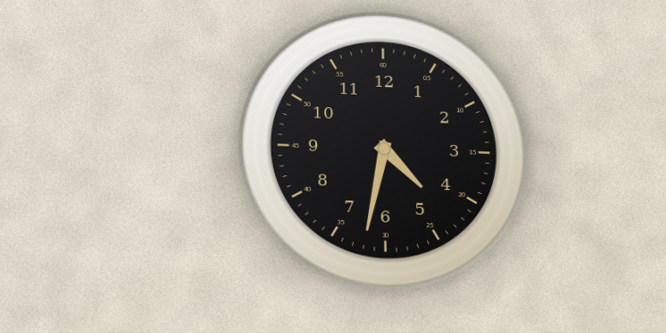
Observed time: 4:32
